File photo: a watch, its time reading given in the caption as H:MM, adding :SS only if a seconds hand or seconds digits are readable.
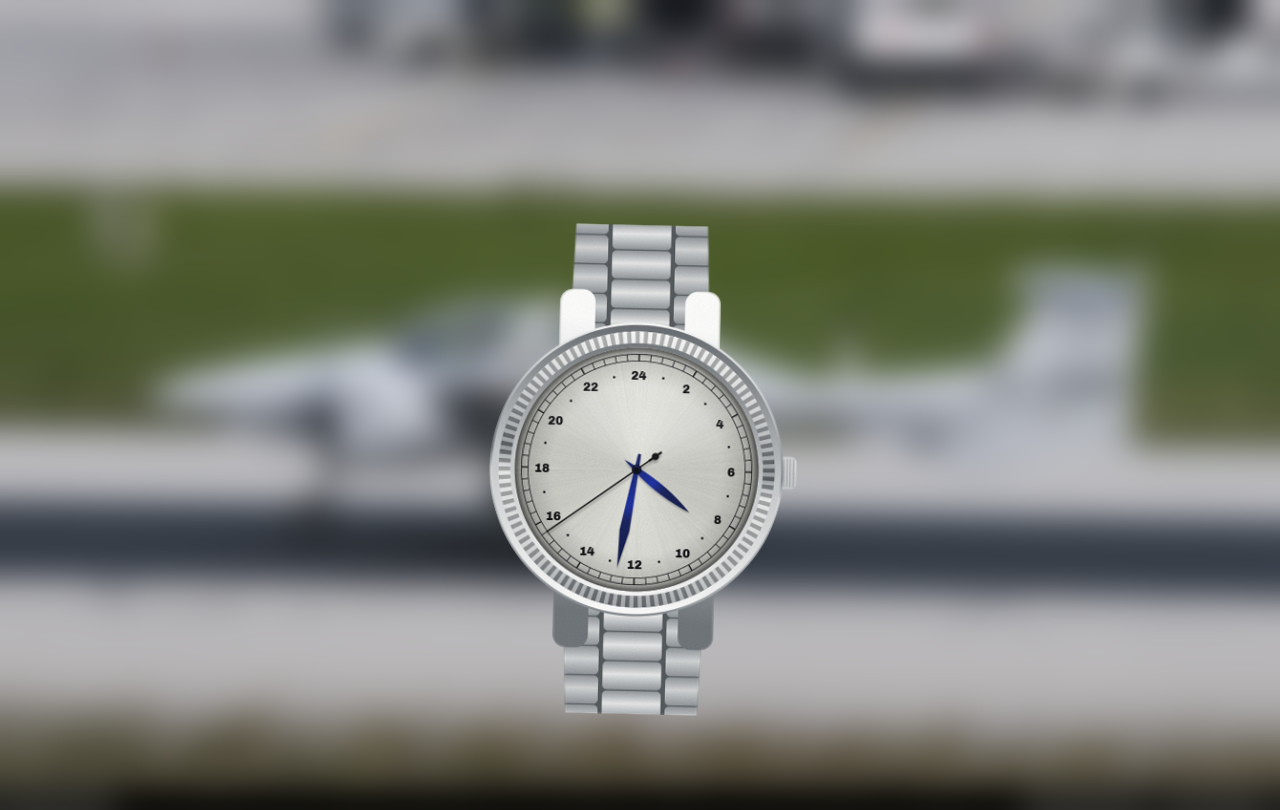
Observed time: 8:31:39
